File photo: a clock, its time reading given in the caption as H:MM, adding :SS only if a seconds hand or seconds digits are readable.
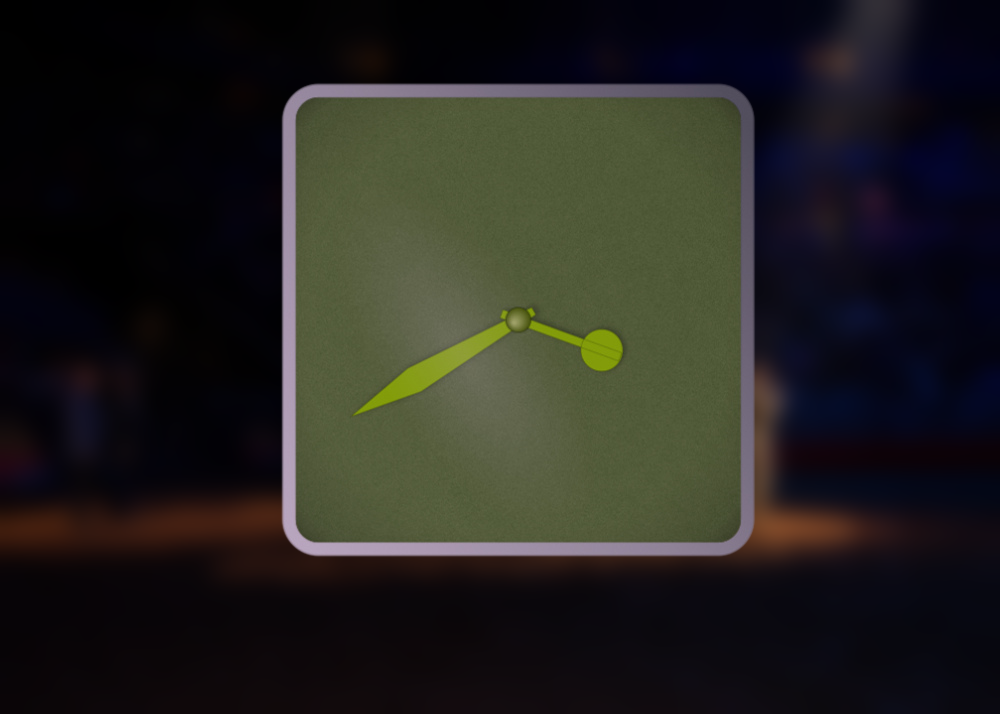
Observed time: 3:40
